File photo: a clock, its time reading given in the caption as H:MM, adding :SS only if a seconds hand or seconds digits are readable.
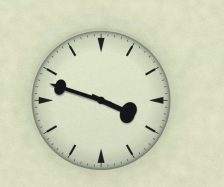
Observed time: 3:48
